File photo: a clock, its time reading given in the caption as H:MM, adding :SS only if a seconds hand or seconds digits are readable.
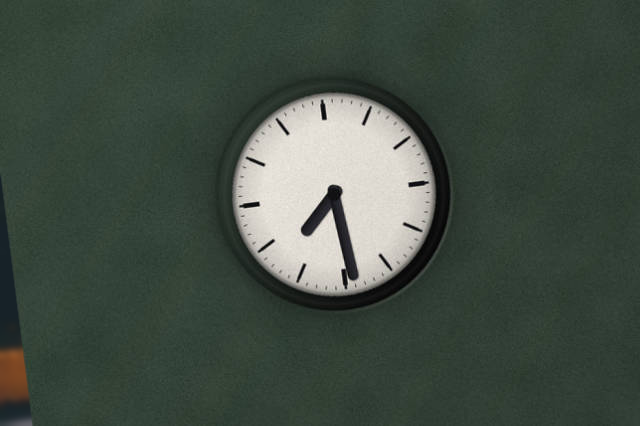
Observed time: 7:29
